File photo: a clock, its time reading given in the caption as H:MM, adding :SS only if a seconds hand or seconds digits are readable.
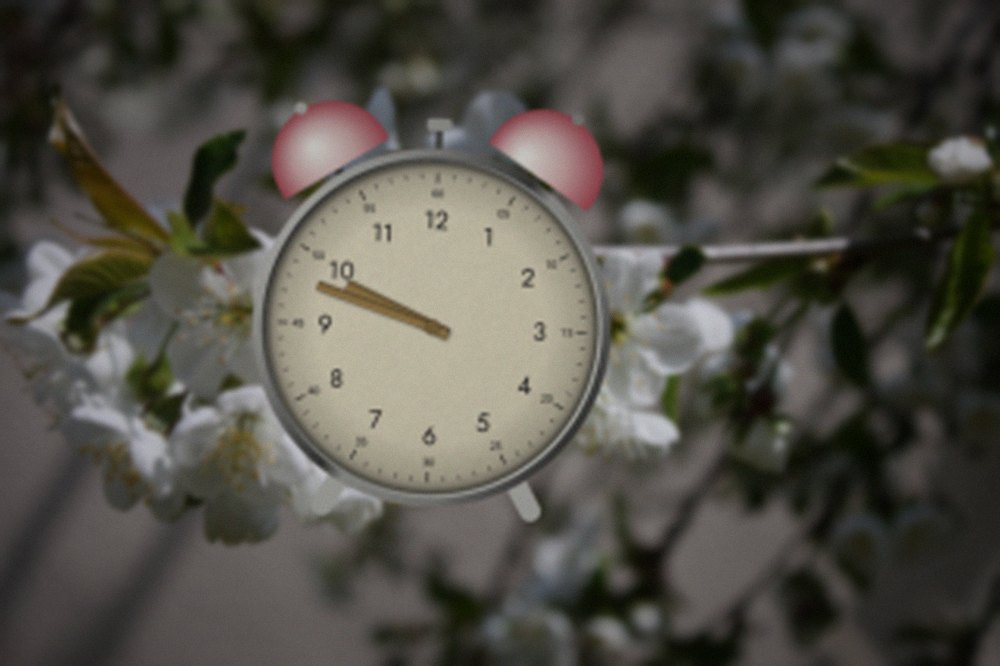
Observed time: 9:48
